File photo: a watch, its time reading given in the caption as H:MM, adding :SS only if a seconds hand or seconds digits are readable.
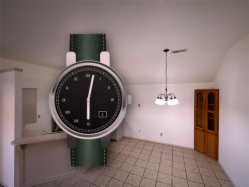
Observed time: 6:02
